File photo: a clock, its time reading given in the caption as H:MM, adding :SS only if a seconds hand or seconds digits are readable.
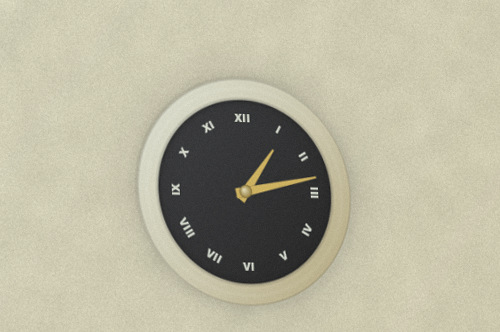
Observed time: 1:13
